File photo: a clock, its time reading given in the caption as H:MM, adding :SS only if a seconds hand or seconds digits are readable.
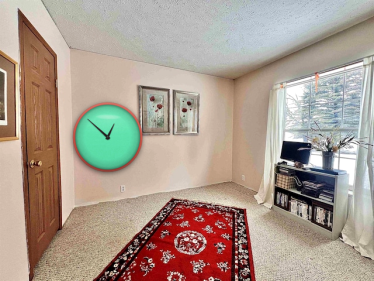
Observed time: 12:52
